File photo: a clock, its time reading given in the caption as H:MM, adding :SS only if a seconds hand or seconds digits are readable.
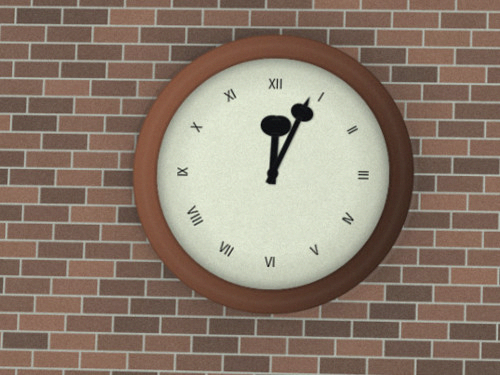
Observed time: 12:04
